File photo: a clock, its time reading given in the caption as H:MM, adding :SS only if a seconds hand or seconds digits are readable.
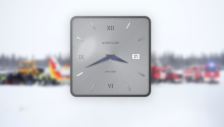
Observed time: 3:41
